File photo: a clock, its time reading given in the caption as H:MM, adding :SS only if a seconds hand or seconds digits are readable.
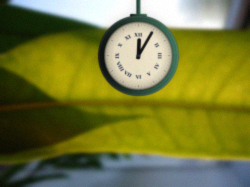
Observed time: 12:05
